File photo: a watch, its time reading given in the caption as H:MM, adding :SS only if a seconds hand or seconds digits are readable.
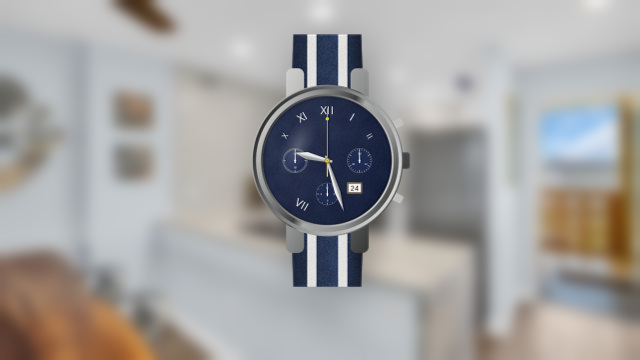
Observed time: 9:27
